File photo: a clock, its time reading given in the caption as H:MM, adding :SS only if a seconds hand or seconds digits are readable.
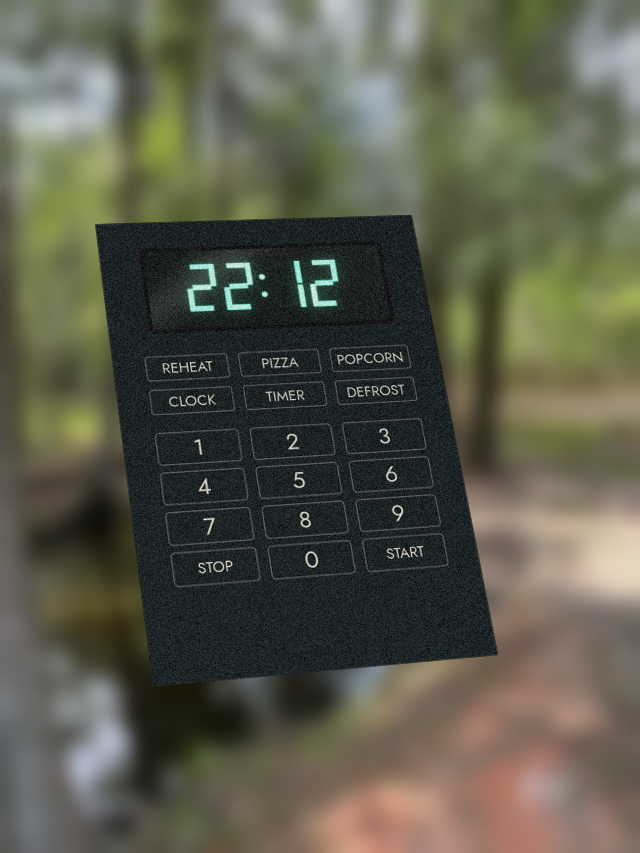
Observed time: 22:12
